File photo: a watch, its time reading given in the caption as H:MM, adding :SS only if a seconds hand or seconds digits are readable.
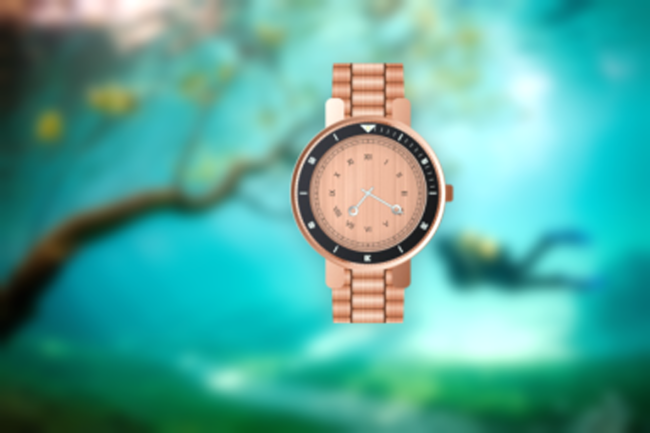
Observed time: 7:20
